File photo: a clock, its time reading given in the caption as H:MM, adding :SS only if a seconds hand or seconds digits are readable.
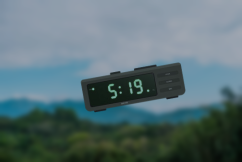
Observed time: 5:19
